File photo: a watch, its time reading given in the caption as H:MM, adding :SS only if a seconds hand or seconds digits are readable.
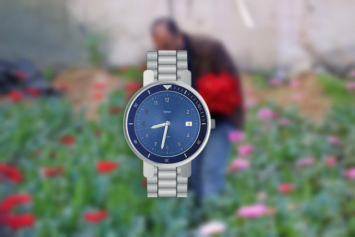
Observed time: 8:32
